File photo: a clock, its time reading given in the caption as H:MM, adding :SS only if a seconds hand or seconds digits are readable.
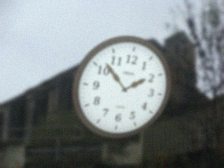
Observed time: 1:52
